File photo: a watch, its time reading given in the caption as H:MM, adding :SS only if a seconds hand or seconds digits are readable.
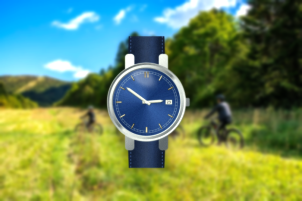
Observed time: 2:51
